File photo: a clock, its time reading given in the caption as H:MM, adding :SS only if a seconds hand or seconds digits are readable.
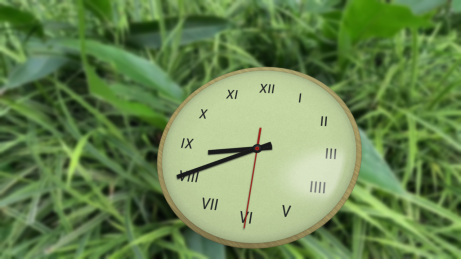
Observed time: 8:40:30
